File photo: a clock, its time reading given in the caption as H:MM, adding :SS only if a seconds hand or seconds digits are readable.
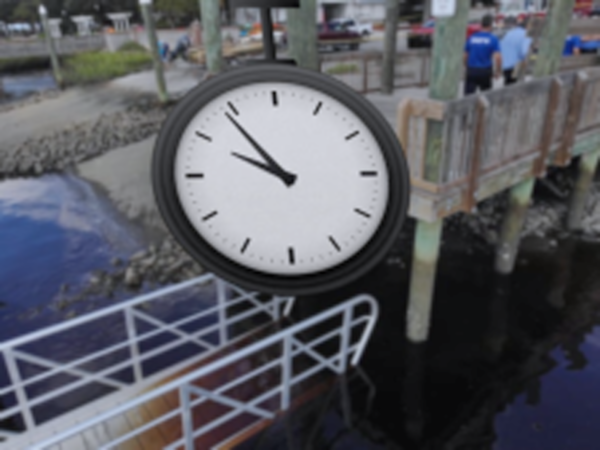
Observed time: 9:54
